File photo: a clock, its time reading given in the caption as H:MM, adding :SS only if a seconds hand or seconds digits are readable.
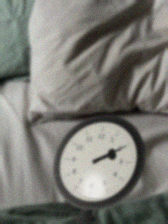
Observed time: 2:10
